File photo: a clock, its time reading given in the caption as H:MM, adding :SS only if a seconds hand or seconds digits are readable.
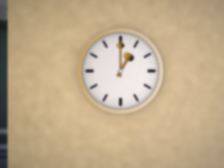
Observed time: 1:00
